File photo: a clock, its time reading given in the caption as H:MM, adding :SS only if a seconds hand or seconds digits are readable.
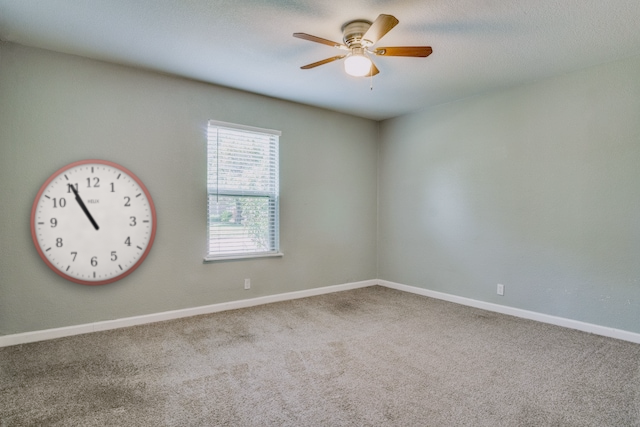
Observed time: 10:55
